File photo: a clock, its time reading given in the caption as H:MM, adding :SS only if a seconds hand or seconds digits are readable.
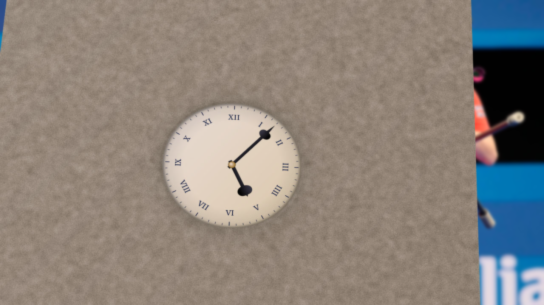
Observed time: 5:07
